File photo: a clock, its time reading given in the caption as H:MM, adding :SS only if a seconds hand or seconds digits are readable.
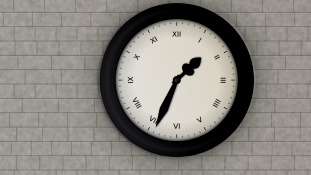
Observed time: 1:34
